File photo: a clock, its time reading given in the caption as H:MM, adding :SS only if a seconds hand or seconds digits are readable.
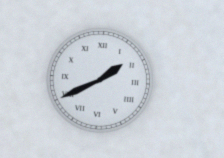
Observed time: 1:40
